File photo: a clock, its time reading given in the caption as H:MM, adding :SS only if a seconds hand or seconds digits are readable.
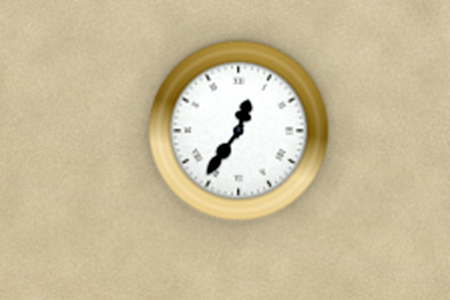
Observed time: 12:36
